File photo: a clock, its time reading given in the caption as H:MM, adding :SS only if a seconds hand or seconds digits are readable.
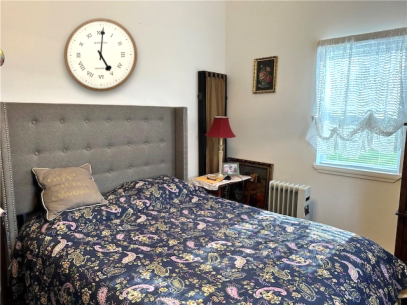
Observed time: 5:01
